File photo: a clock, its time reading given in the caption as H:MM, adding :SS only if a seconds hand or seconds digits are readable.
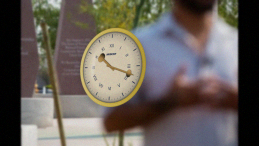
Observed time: 10:18
